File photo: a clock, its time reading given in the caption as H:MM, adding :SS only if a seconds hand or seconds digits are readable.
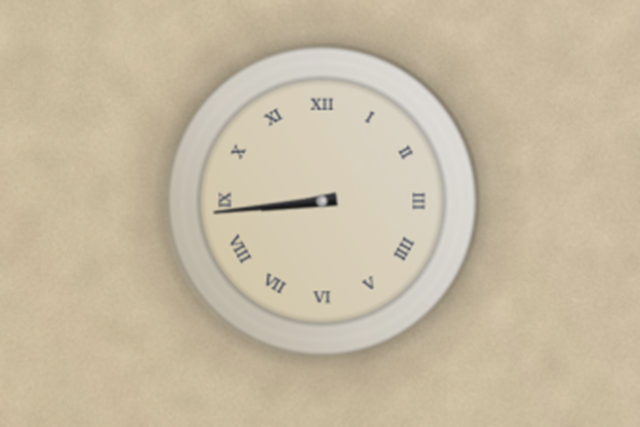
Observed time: 8:44
